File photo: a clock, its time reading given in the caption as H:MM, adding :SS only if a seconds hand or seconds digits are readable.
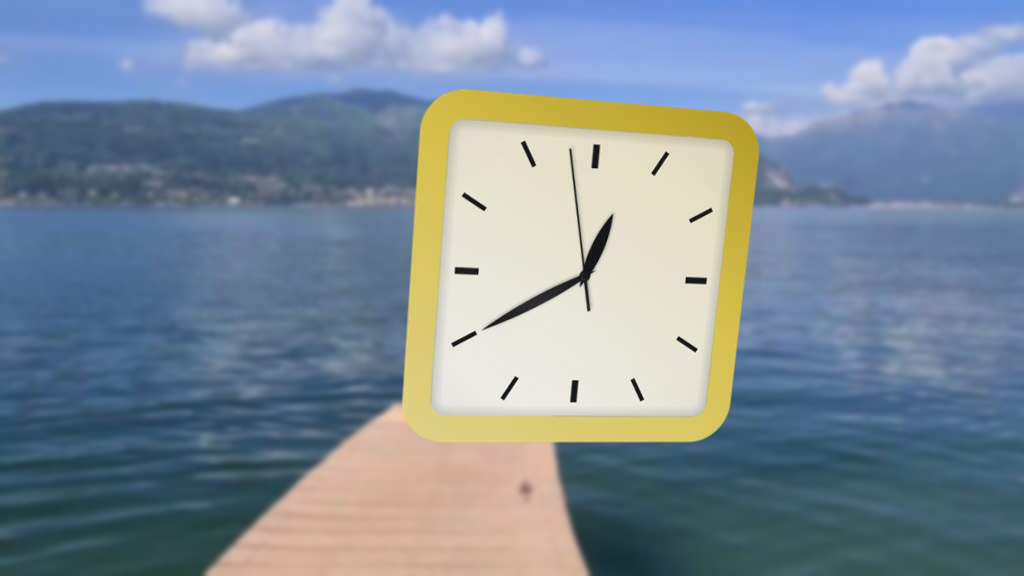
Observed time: 12:39:58
